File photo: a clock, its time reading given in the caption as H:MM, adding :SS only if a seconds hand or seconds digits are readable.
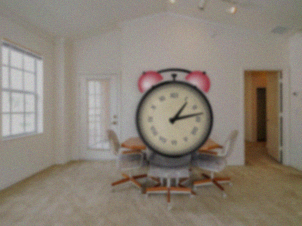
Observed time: 1:13
